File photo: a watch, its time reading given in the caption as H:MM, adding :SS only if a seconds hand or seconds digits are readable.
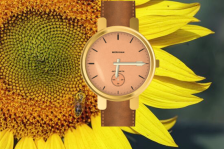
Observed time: 6:15
